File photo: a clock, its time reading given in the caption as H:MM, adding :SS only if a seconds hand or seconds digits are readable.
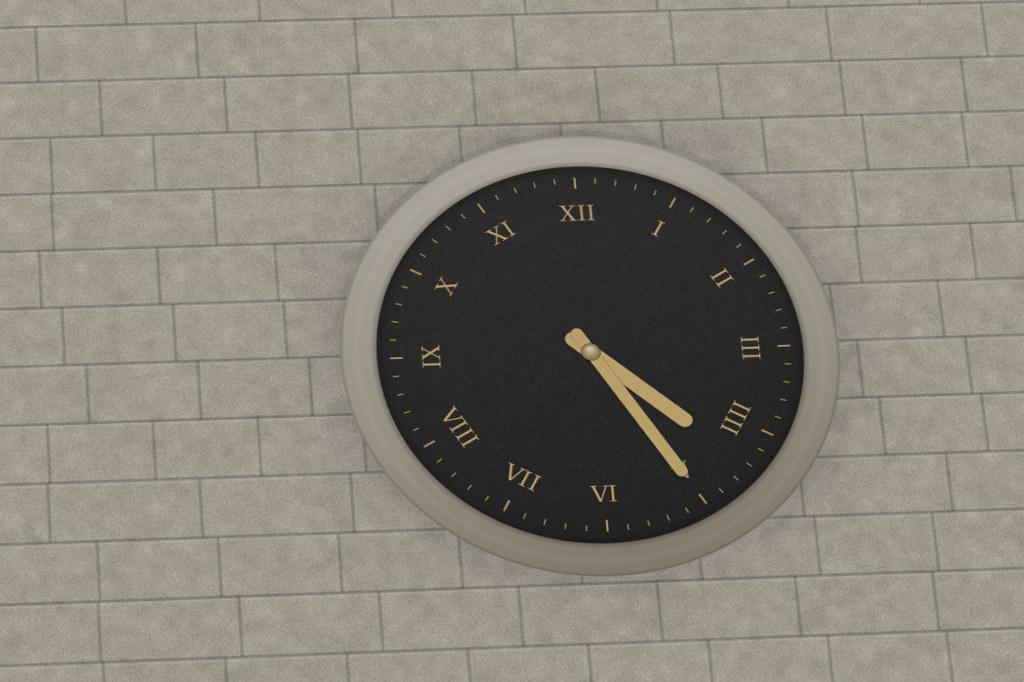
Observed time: 4:25
